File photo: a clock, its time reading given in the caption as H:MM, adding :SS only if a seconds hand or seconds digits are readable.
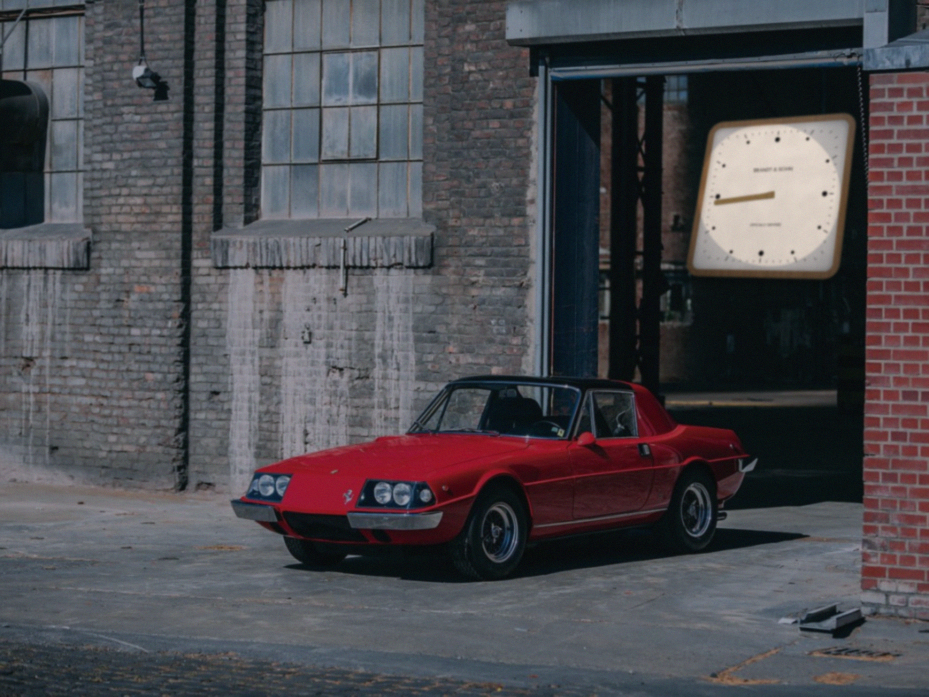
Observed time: 8:44
